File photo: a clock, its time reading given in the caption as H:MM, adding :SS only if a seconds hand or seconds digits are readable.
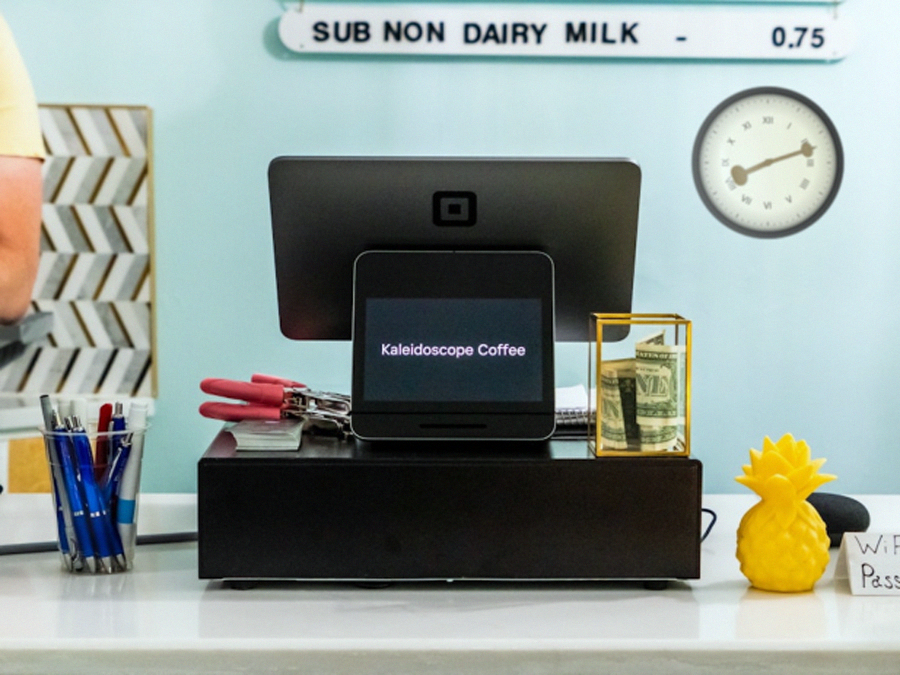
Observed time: 8:12
